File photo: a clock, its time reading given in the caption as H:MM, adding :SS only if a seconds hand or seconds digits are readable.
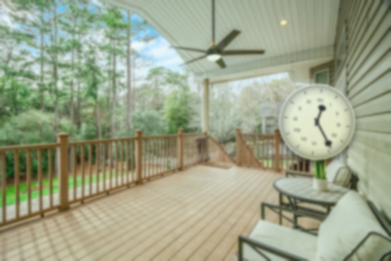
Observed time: 12:24
